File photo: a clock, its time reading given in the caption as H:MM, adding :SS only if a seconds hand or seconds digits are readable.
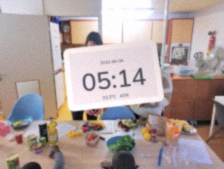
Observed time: 5:14
